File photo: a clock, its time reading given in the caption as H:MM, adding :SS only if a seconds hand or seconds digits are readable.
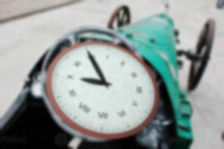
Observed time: 10:00
